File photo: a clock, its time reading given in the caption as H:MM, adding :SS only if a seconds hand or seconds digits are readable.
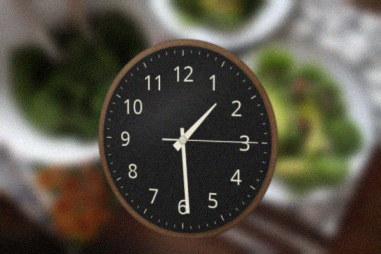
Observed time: 1:29:15
